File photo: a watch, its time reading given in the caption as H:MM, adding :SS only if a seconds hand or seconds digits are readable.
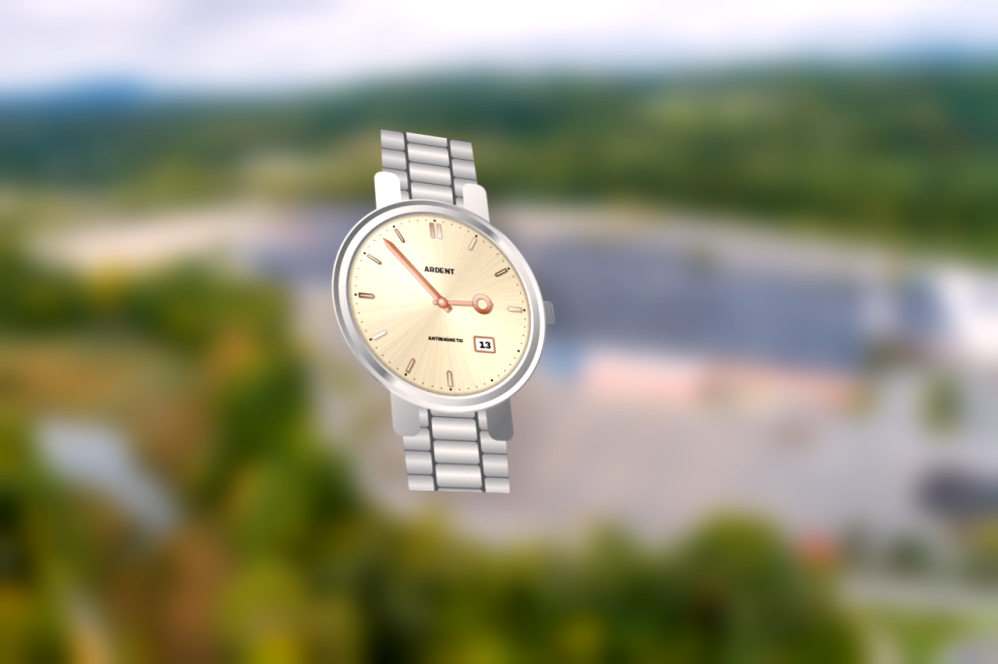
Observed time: 2:53
